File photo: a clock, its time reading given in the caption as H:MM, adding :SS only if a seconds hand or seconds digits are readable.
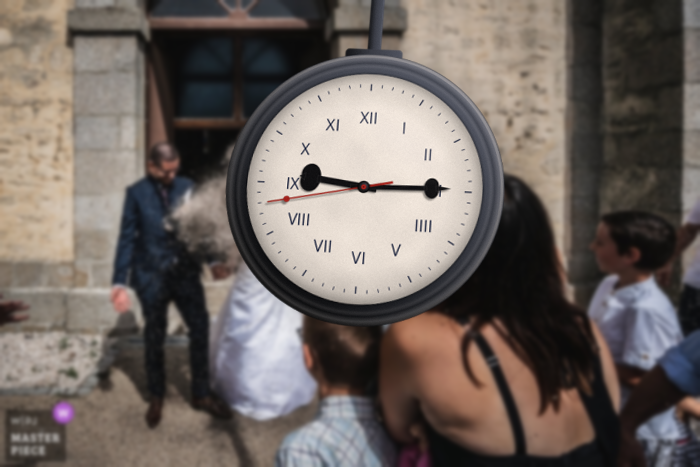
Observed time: 9:14:43
